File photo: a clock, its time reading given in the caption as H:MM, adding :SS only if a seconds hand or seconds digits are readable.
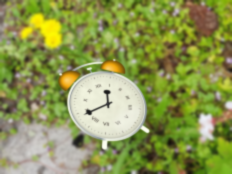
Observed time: 12:44
